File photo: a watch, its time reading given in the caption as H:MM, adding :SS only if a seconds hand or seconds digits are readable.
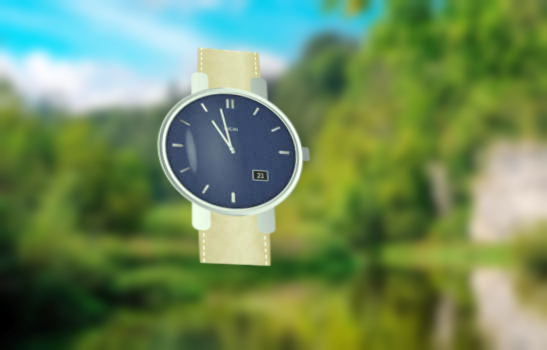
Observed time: 10:58
